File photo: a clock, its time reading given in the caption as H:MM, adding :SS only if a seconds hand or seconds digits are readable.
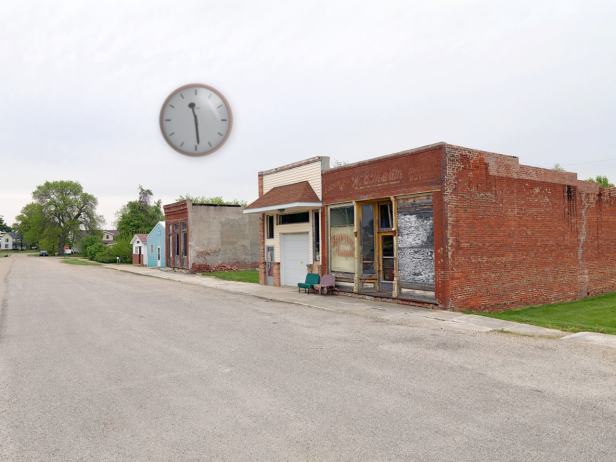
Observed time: 11:29
